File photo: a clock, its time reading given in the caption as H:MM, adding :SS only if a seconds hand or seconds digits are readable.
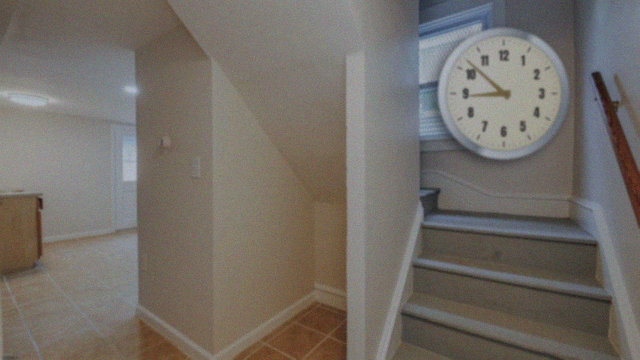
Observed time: 8:52
